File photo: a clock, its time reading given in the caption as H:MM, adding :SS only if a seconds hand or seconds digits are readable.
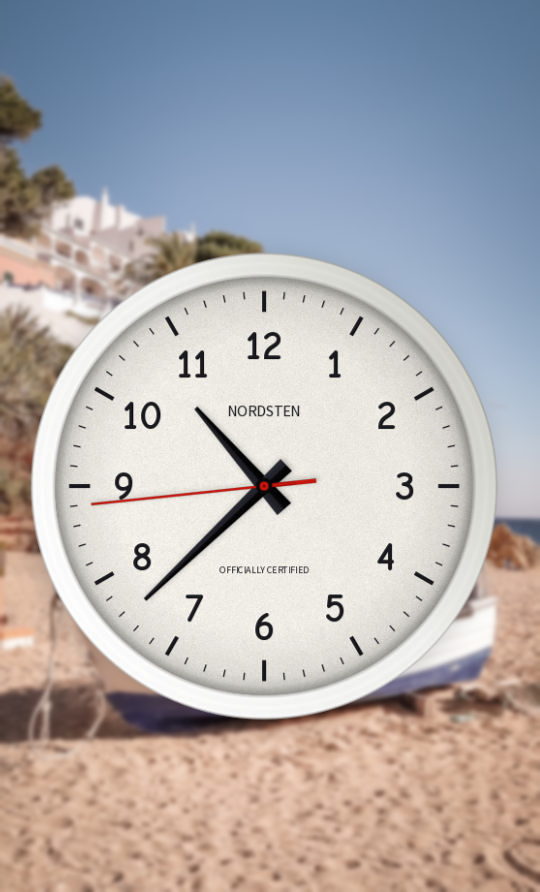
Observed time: 10:37:44
